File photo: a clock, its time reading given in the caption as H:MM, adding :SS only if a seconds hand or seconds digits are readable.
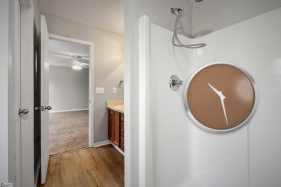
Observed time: 10:28
